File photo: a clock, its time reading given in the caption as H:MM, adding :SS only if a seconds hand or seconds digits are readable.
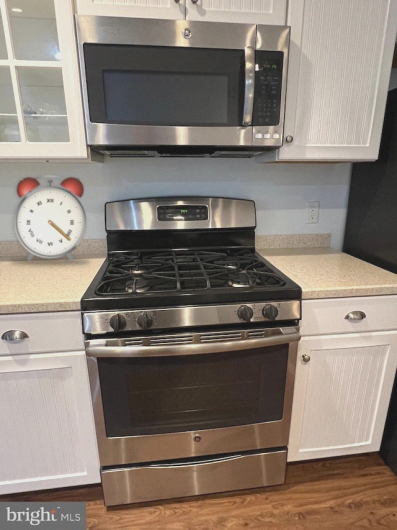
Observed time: 4:22
